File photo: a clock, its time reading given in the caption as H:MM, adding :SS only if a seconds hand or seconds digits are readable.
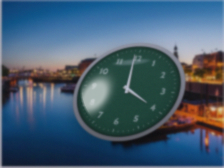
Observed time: 3:59
